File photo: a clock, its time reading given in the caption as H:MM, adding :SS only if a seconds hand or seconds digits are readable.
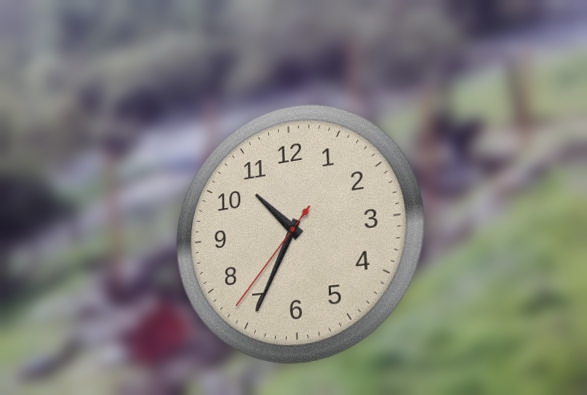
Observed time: 10:34:37
